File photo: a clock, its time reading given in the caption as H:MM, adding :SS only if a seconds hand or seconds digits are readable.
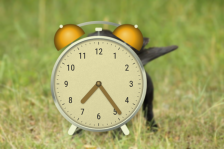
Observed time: 7:24
